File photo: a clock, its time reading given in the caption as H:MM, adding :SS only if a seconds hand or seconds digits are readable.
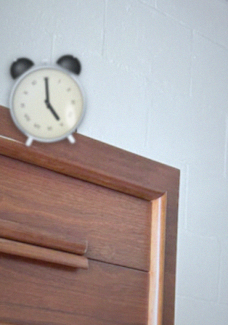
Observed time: 5:00
